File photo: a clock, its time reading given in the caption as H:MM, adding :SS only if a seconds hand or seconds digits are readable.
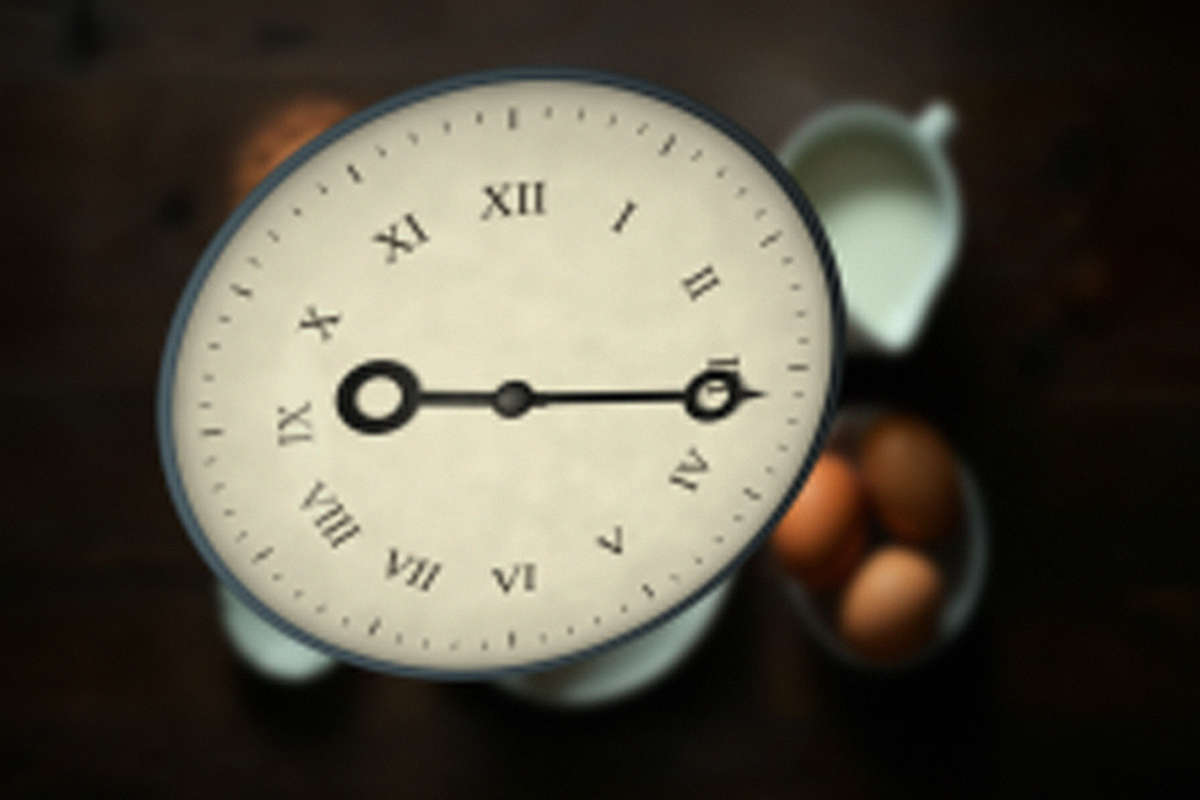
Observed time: 9:16
